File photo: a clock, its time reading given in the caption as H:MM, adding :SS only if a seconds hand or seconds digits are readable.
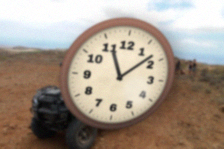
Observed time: 11:08
